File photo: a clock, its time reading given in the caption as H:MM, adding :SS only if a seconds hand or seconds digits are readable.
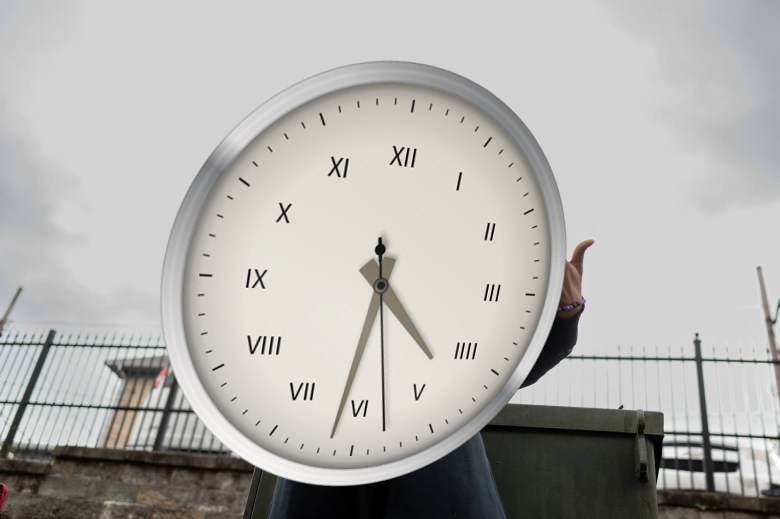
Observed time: 4:31:28
